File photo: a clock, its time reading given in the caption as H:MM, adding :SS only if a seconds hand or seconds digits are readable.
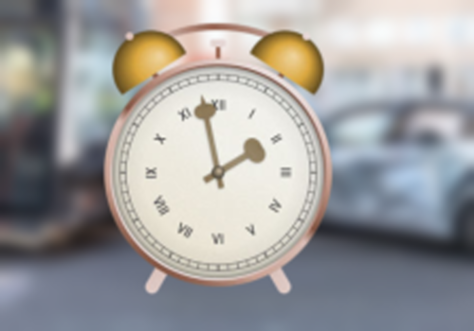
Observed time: 1:58
